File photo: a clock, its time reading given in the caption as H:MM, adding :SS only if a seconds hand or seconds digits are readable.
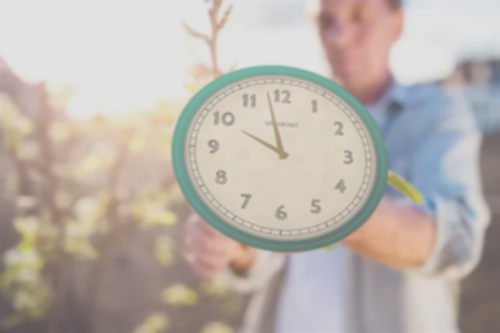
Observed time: 9:58
